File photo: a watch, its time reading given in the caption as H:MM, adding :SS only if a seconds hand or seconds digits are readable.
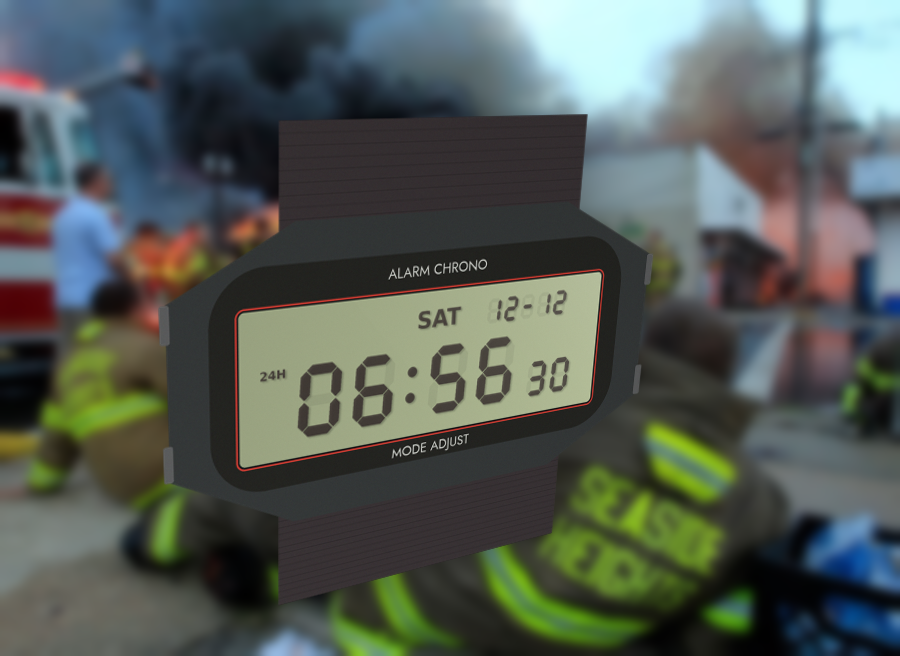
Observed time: 6:56:30
